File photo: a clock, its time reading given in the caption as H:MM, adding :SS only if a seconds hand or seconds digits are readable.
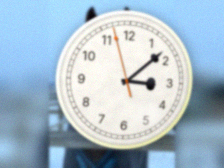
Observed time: 3:07:57
